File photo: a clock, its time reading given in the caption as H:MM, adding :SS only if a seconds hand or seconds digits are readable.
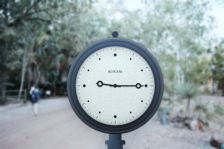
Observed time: 9:15
